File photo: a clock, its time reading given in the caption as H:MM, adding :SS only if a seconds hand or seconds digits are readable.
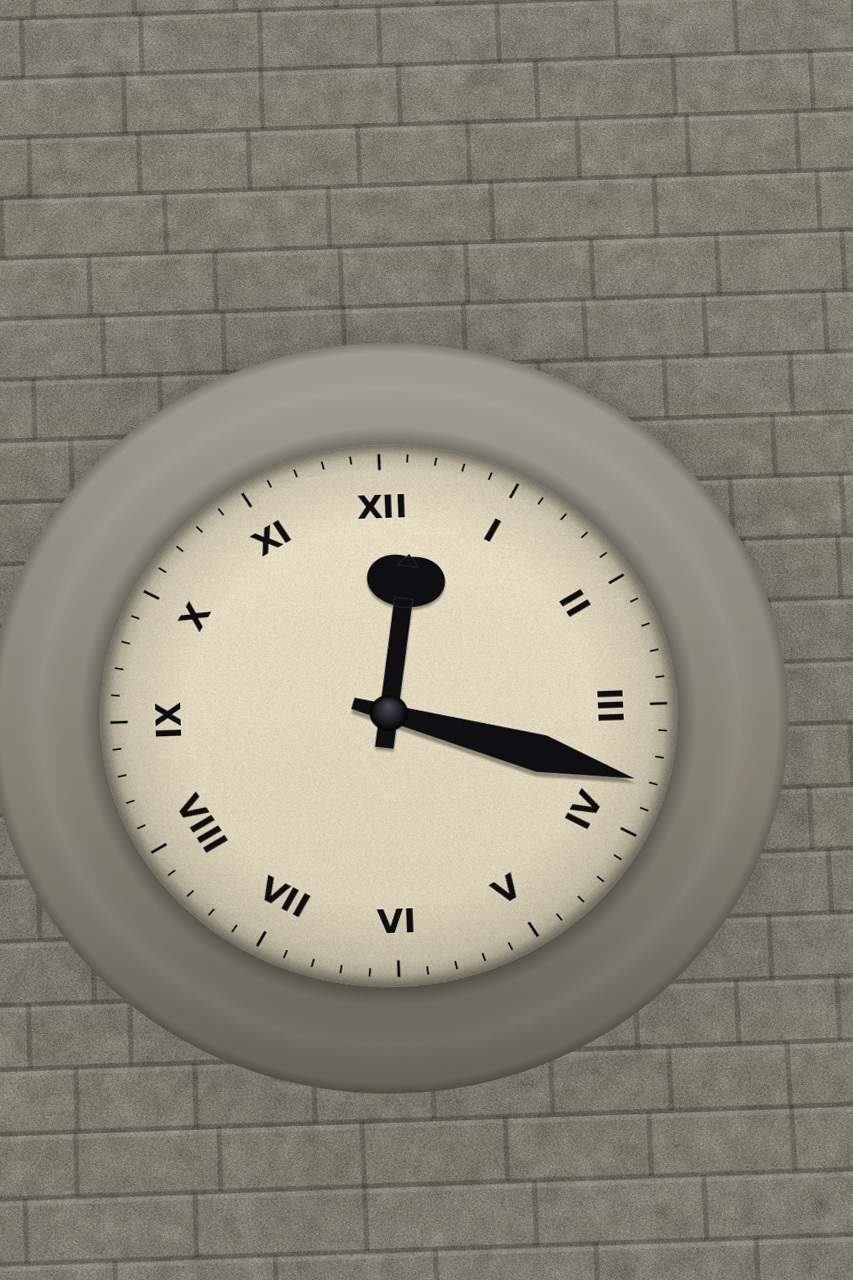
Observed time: 12:18
